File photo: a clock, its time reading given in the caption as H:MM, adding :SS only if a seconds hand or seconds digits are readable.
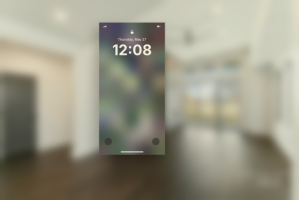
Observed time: 12:08
